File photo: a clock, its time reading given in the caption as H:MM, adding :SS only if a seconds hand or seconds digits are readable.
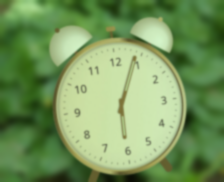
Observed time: 6:04
